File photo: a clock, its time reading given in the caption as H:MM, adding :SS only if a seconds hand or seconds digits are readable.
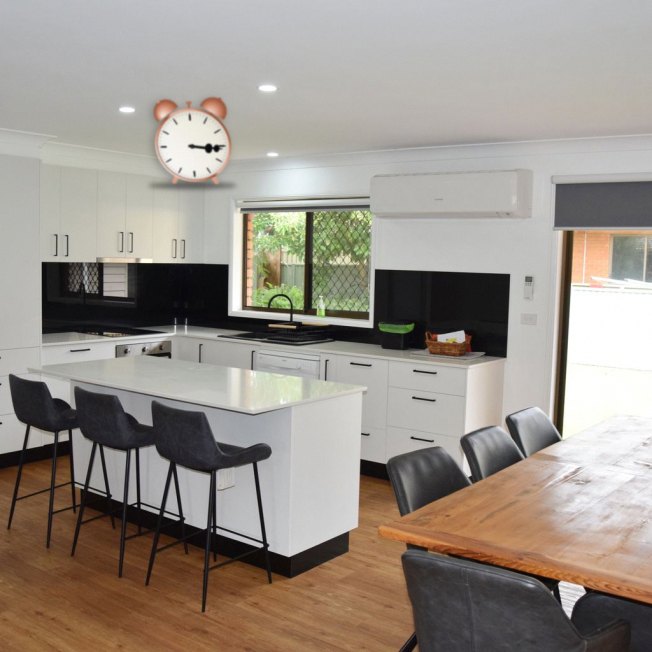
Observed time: 3:16
